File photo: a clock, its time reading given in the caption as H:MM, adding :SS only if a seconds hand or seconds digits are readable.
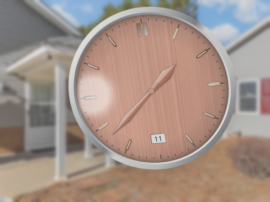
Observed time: 1:38
